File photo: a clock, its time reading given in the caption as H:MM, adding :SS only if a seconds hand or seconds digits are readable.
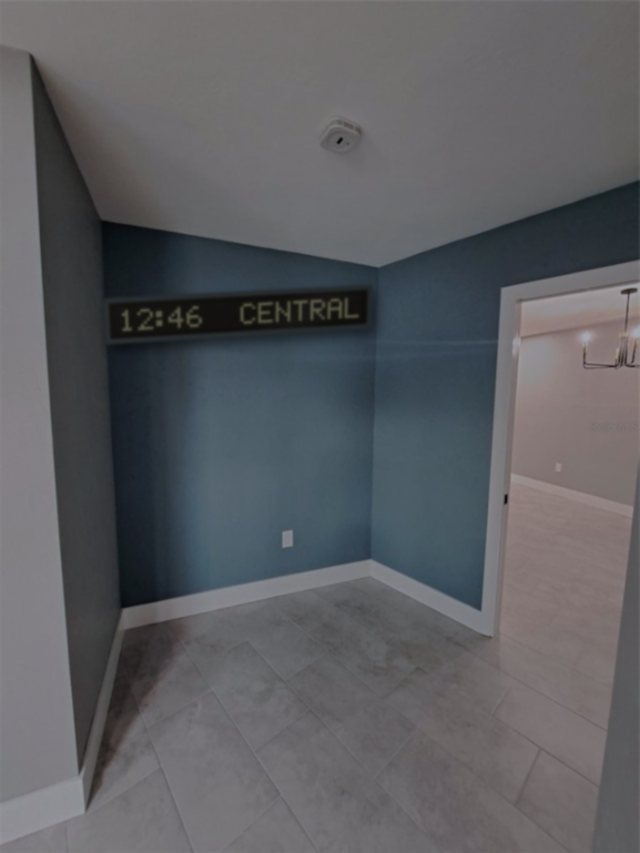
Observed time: 12:46
